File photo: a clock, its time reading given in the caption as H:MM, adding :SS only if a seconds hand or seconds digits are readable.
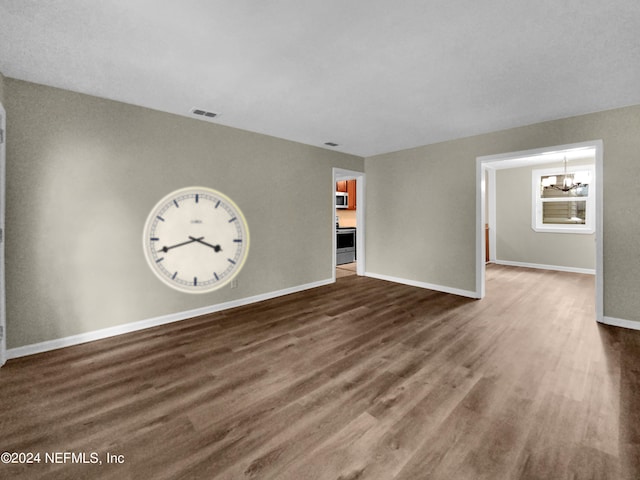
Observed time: 3:42
